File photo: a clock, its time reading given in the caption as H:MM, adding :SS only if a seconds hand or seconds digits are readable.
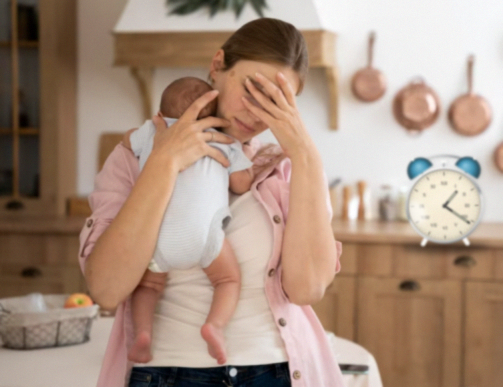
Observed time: 1:21
